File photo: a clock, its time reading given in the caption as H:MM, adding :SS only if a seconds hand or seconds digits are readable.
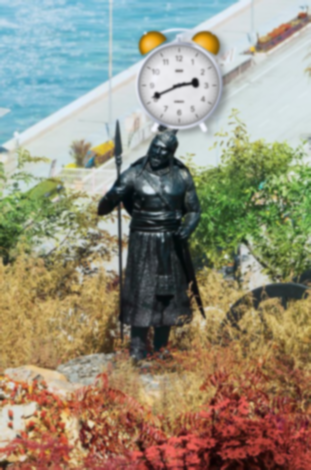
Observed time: 2:41
